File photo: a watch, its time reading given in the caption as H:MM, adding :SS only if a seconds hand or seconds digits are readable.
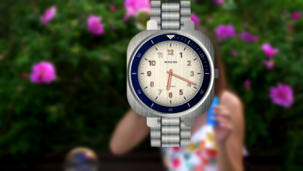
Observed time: 6:19
